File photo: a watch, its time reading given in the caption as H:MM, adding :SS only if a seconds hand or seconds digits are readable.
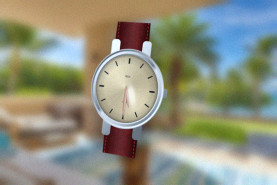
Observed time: 5:30
